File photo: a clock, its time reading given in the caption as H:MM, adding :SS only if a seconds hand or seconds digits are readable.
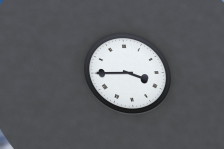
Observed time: 3:45
